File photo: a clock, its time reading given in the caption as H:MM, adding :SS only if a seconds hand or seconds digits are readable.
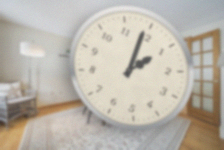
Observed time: 12:59
